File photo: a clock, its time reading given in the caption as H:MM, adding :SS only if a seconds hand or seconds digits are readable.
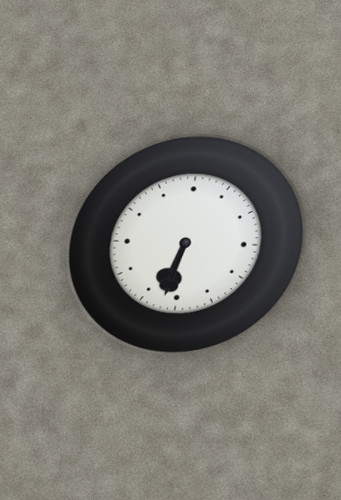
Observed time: 6:32
